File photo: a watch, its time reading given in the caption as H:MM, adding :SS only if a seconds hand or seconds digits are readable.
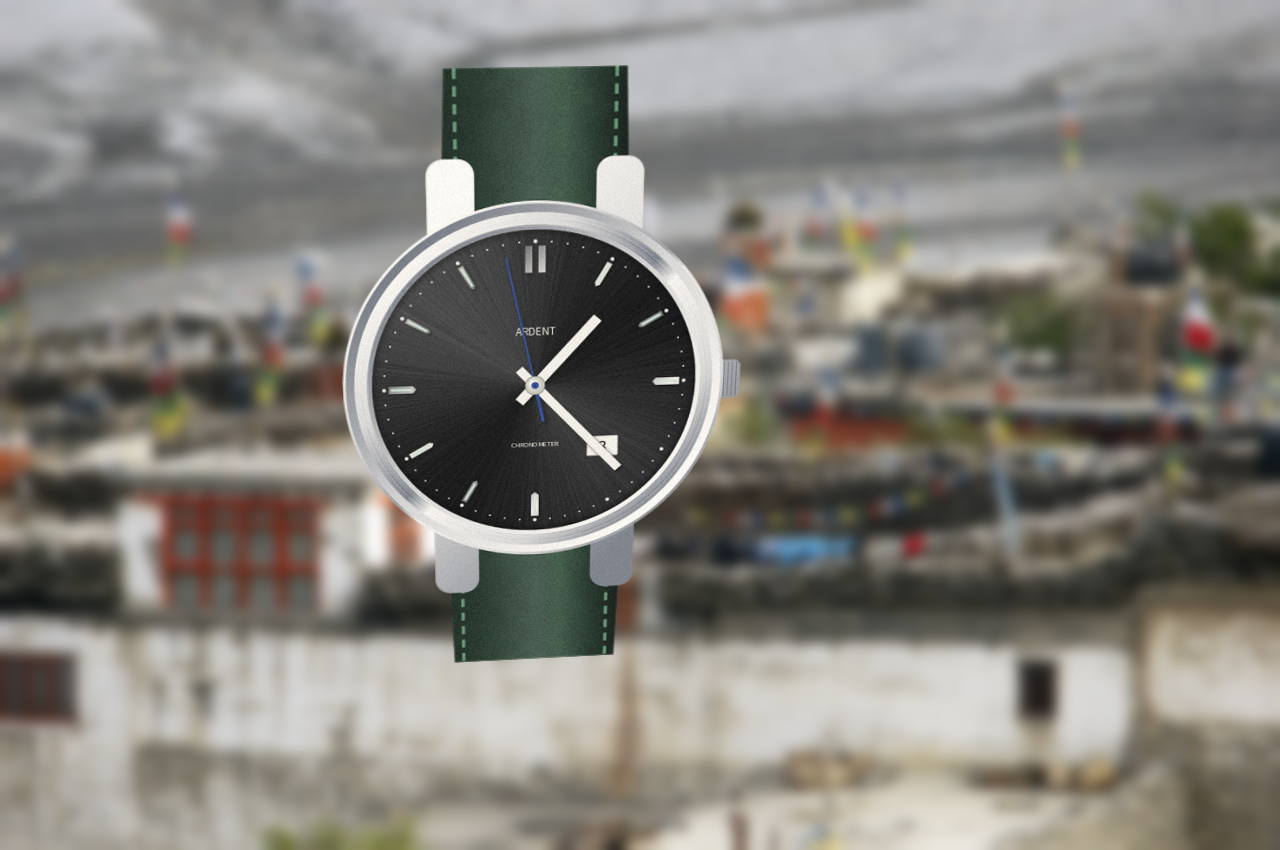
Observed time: 1:22:58
